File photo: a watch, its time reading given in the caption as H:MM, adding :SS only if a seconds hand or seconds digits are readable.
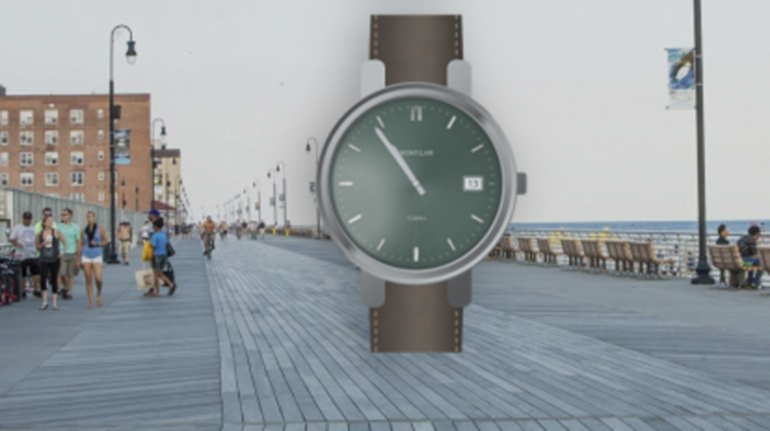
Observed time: 10:54
